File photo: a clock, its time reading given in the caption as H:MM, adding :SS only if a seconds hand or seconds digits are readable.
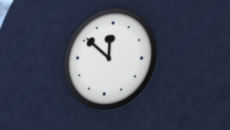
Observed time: 11:51
